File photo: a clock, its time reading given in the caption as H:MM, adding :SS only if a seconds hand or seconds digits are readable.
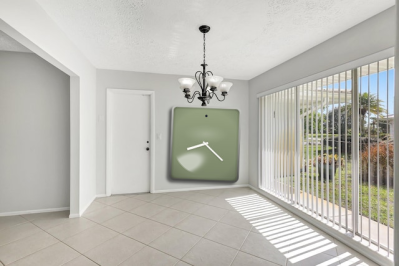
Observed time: 8:22
